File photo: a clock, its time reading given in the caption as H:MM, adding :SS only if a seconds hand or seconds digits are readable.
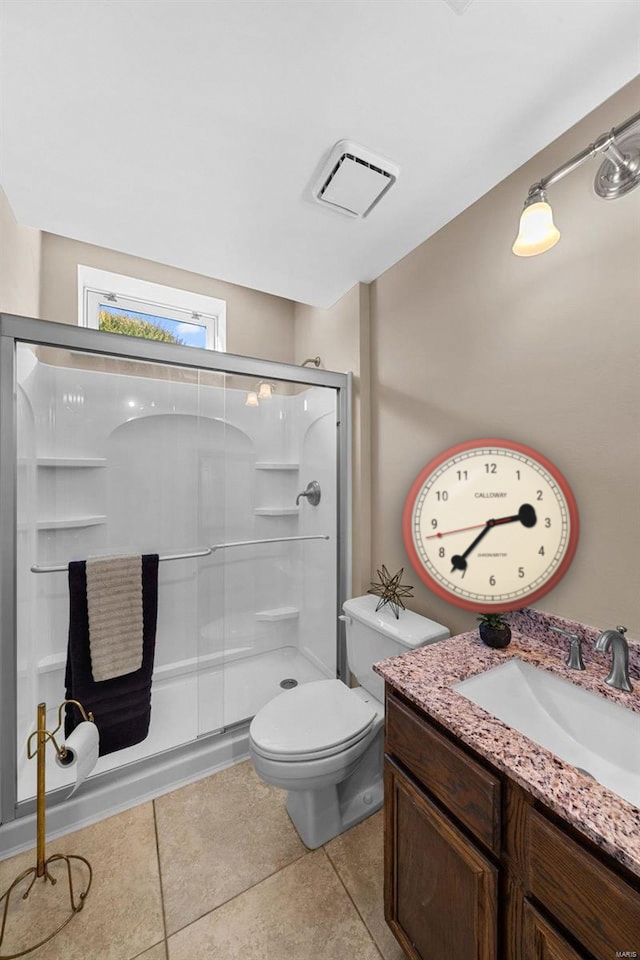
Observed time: 2:36:43
